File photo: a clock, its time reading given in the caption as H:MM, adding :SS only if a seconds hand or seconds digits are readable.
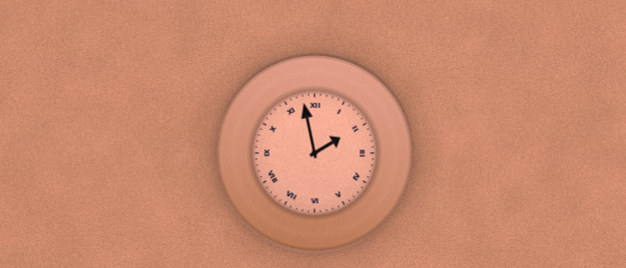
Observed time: 1:58
